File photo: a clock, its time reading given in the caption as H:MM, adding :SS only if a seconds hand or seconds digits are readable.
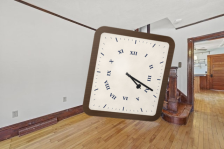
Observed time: 4:19
